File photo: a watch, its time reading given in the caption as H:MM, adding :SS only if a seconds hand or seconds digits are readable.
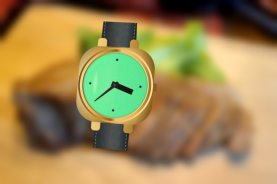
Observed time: 3:38
